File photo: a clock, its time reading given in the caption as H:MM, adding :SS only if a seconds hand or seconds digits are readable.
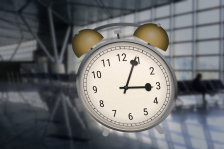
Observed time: 3:04
